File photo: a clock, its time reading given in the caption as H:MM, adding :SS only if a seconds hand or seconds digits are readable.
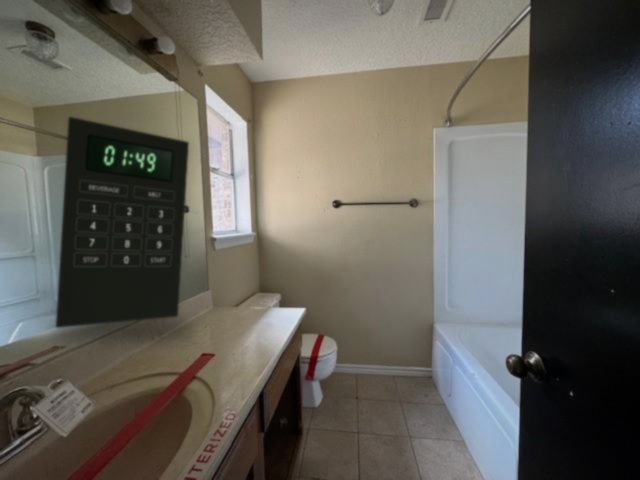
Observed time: 1:49
